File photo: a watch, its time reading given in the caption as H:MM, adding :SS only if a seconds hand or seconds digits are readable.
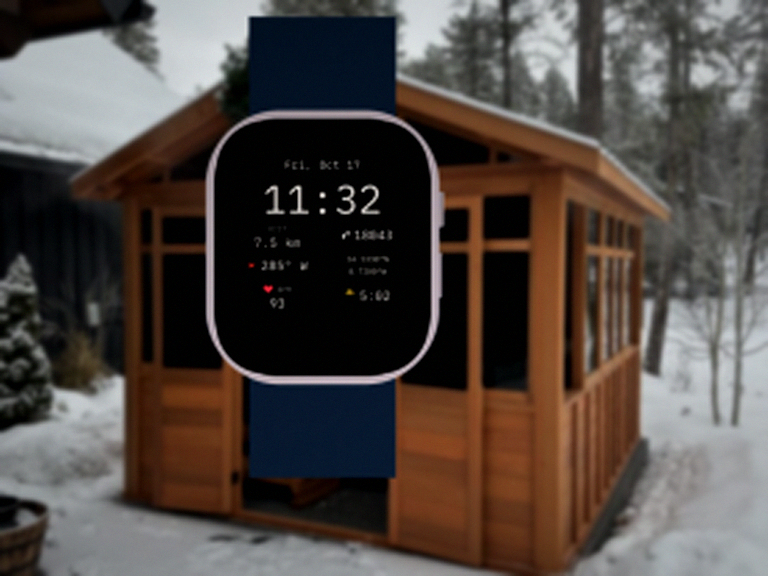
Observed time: 11:32
